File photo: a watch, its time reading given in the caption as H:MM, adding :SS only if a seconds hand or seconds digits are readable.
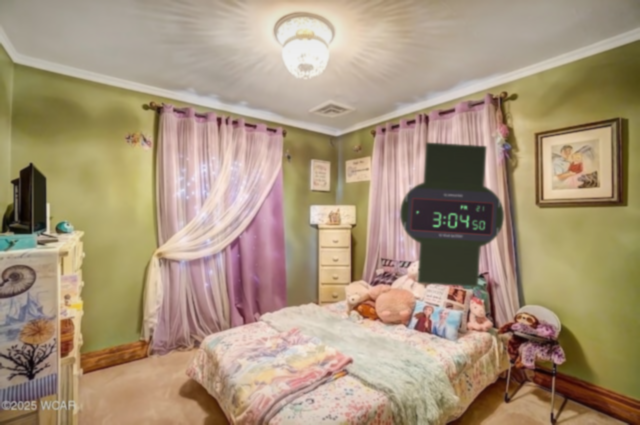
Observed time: 3:04
